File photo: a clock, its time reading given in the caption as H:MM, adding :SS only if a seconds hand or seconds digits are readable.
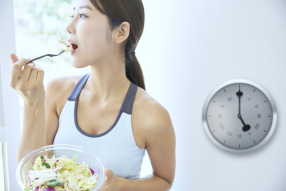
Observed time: 5:00
